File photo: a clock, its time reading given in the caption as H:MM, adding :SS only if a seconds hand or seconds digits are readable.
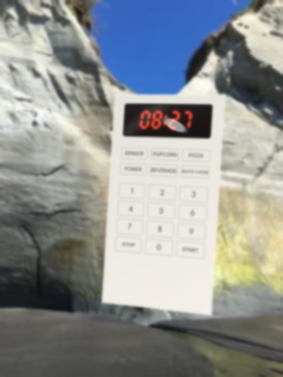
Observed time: 8:27
